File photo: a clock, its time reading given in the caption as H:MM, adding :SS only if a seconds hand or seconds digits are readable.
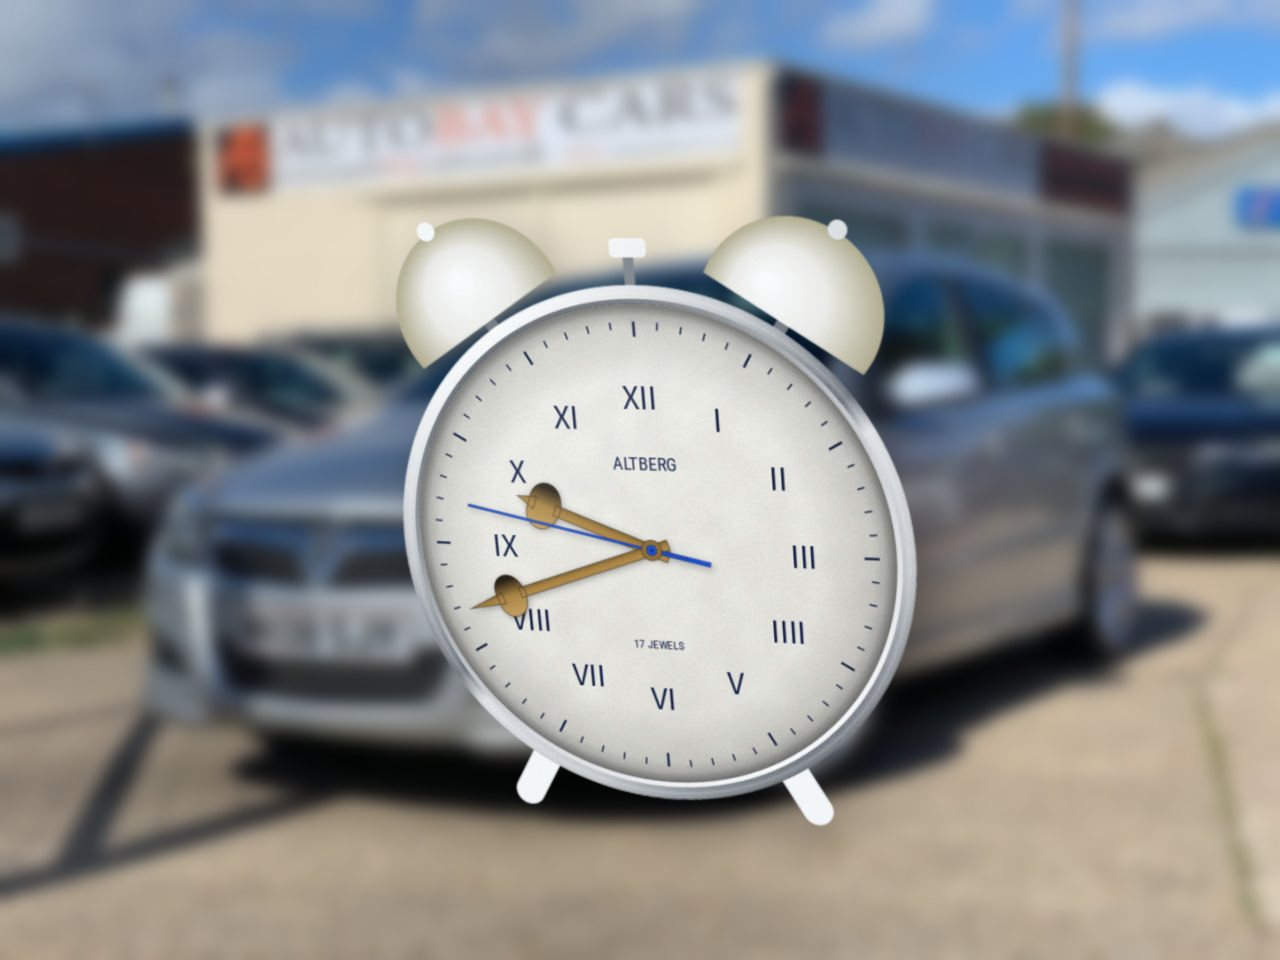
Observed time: 9:41:47
